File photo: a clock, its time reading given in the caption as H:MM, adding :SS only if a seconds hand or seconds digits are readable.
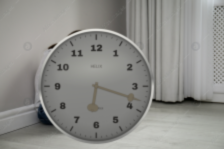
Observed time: 6:18
